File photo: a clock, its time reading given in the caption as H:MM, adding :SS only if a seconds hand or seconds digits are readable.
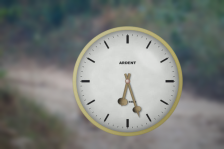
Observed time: 6:27
